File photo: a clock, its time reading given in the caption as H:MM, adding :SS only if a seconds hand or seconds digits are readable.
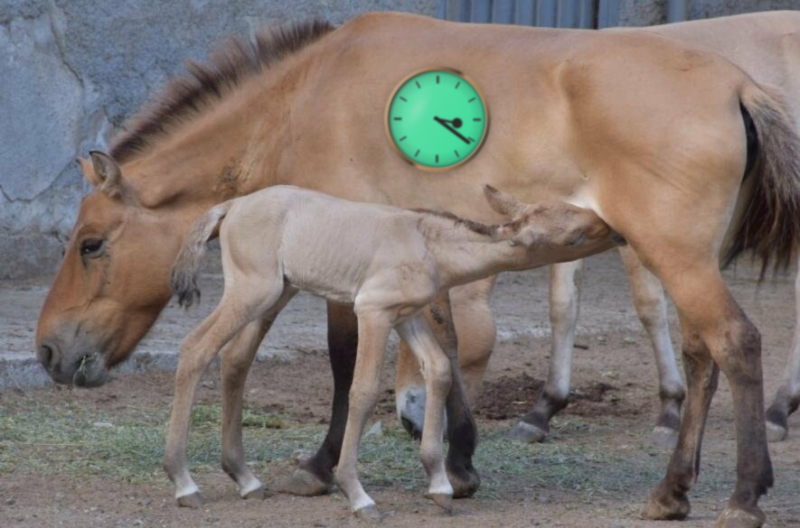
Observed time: 3:21
